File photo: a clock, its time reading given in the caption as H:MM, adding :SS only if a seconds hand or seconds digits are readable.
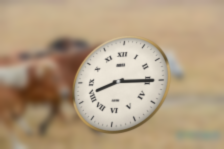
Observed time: 8:15
